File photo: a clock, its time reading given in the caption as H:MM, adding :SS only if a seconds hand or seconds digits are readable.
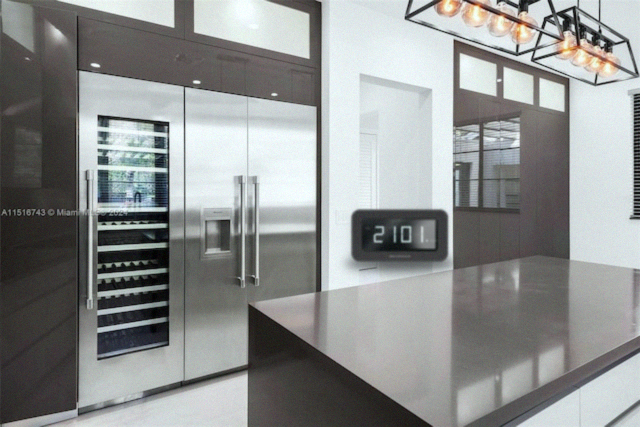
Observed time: 21:01
